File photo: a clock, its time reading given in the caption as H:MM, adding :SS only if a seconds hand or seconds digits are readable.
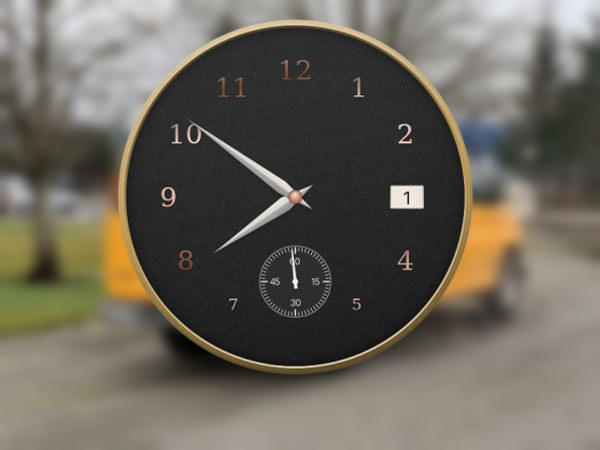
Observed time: 7:50:59
